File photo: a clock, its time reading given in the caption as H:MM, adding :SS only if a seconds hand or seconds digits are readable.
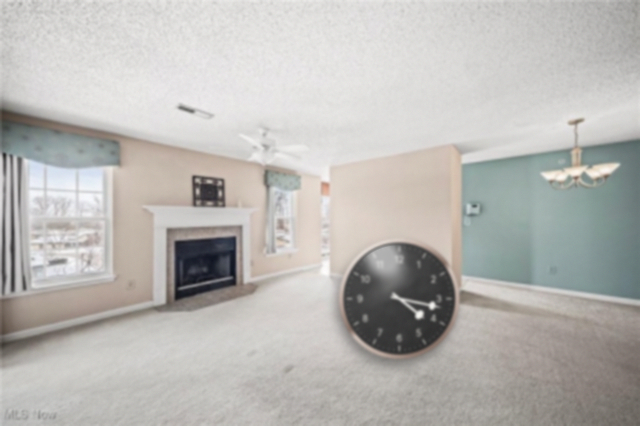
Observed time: 4:17
